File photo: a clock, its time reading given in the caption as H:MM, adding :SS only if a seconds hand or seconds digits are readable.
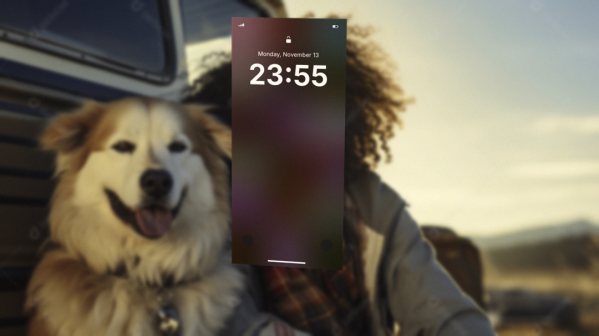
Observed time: 23:55
